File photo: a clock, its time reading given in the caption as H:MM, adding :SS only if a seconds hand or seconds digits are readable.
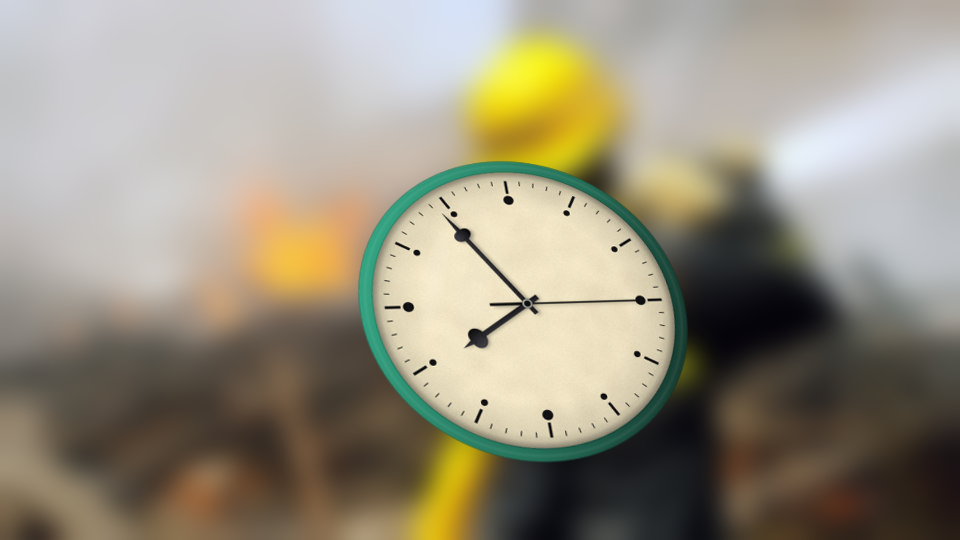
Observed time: 7:54:15
